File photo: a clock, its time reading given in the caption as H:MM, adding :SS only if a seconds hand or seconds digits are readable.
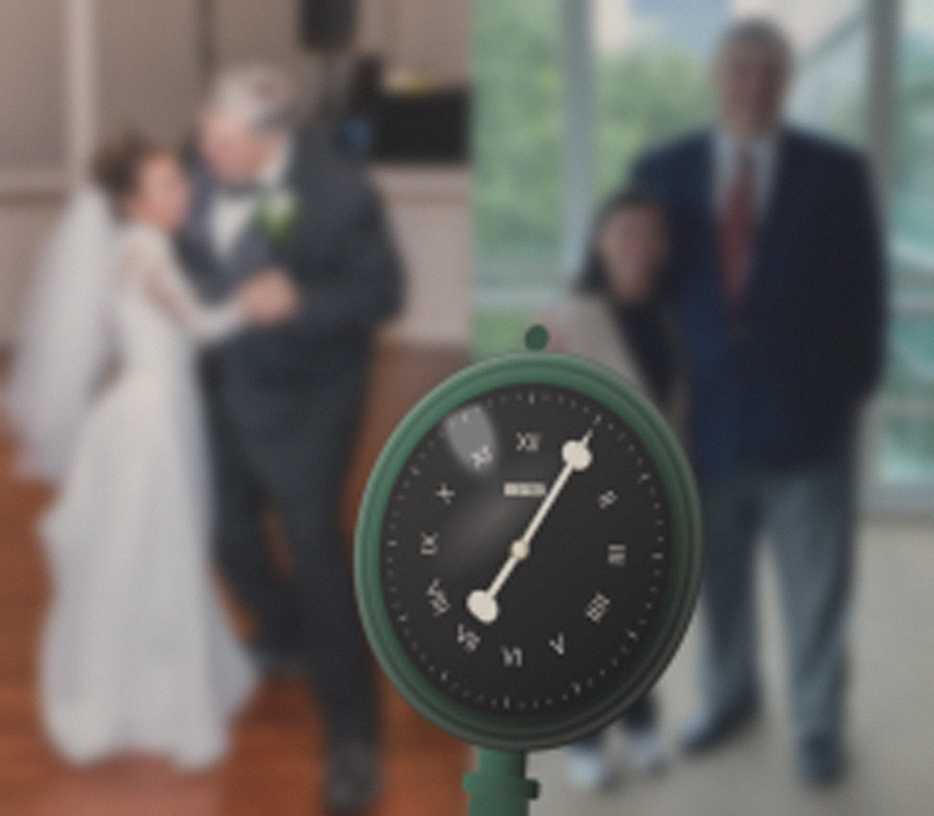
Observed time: 7:05
